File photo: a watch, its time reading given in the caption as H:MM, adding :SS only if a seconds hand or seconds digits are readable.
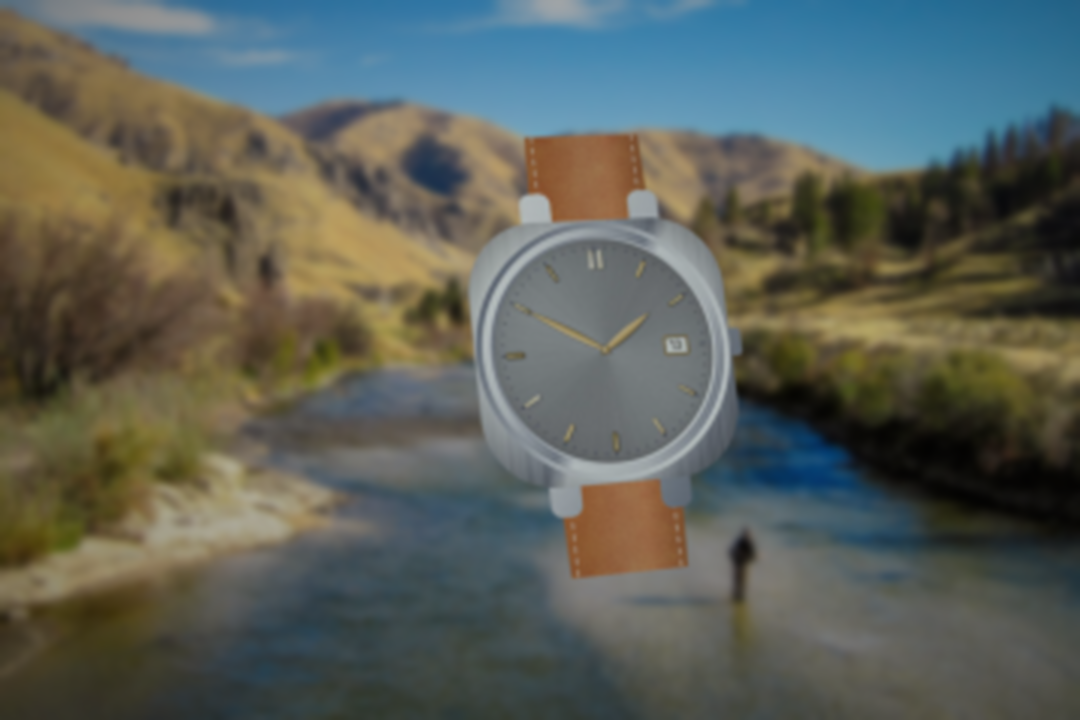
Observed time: 1:50
